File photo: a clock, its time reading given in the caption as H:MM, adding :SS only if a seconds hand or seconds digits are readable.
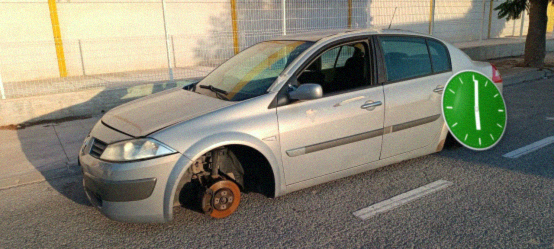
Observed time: 6:01
